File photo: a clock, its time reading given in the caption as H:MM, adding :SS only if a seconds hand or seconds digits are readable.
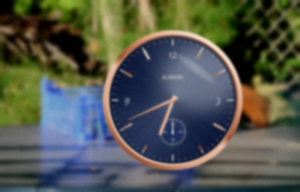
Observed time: 6:41
